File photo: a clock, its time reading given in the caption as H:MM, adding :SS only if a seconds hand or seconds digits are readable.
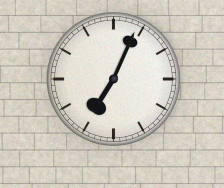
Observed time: 7:04
